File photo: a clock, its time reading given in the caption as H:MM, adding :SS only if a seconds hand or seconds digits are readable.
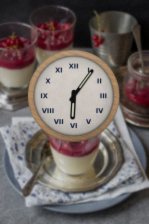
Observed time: 6:06
